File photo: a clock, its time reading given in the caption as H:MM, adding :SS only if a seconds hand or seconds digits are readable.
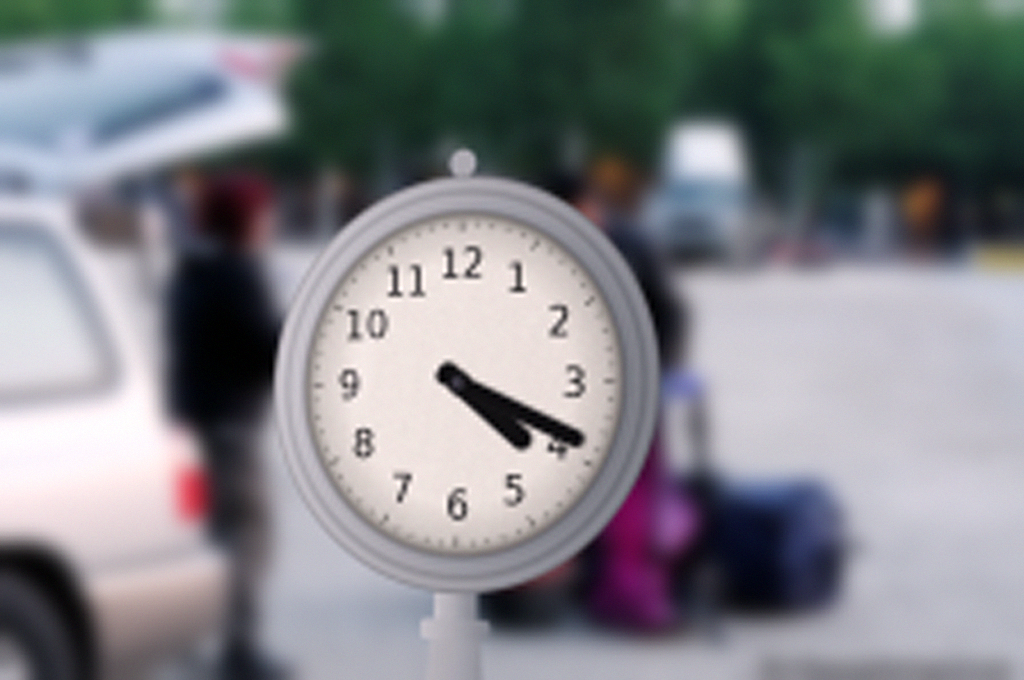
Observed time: 4:19
